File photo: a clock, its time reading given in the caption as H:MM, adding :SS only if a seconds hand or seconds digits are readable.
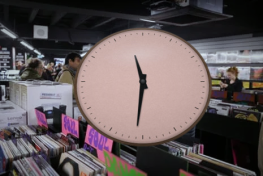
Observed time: 11:31
